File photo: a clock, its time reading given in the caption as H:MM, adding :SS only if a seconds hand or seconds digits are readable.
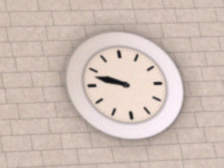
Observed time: 9:48
